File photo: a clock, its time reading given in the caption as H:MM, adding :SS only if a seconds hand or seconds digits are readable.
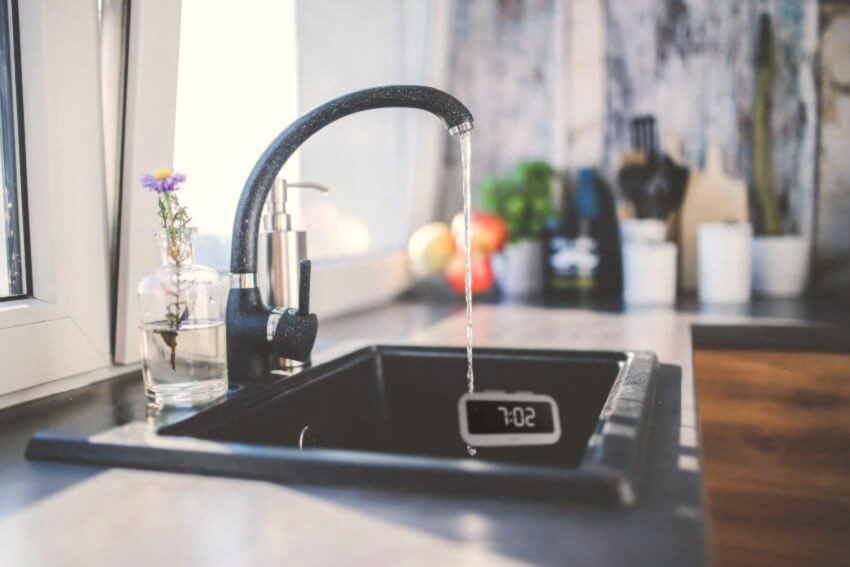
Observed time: 7:02
